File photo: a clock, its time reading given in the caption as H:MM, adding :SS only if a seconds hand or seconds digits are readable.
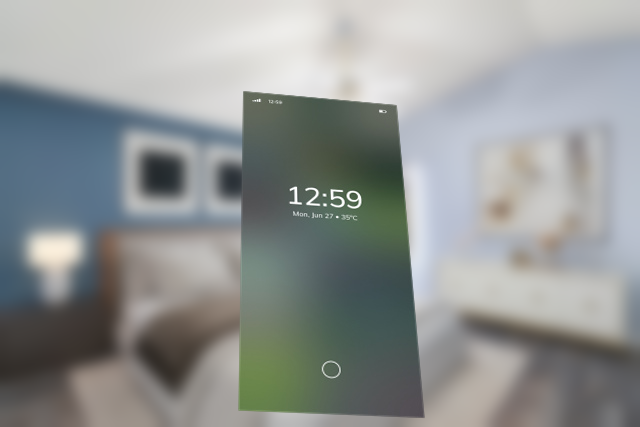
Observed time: 12:59
